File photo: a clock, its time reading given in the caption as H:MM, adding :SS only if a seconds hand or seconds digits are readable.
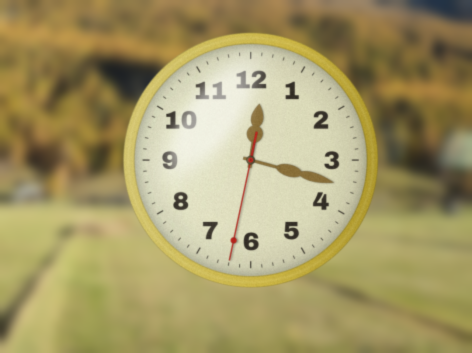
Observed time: 12:17:32
